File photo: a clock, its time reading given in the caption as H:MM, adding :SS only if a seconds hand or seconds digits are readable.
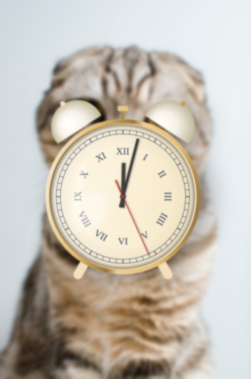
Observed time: 12:02:26
